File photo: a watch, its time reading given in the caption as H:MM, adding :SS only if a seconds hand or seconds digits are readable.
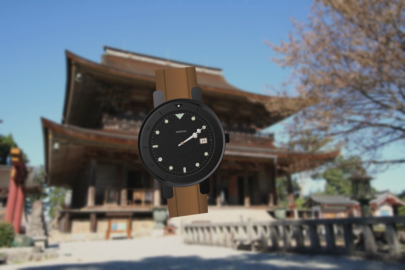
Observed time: 2:10
